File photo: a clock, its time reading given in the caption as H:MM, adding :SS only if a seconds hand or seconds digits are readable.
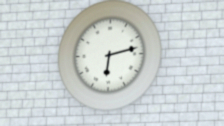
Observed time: 6:13
